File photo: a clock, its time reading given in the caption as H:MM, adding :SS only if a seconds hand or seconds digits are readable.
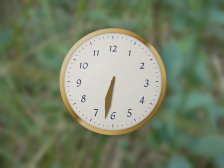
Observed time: 6:32
